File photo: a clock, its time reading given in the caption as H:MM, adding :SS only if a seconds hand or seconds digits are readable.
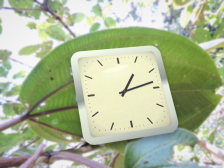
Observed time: 1:13
